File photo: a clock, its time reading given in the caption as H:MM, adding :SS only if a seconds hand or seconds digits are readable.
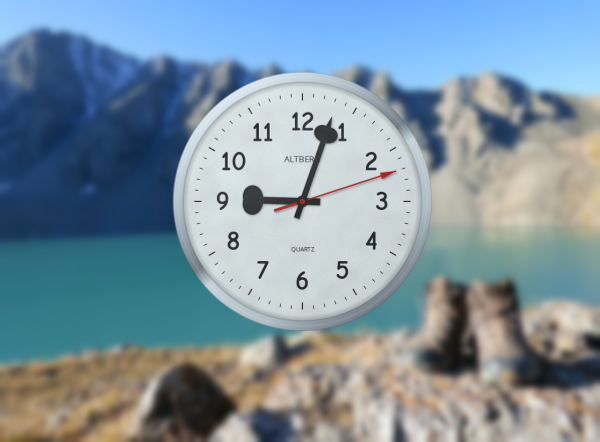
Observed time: 9:03:12
